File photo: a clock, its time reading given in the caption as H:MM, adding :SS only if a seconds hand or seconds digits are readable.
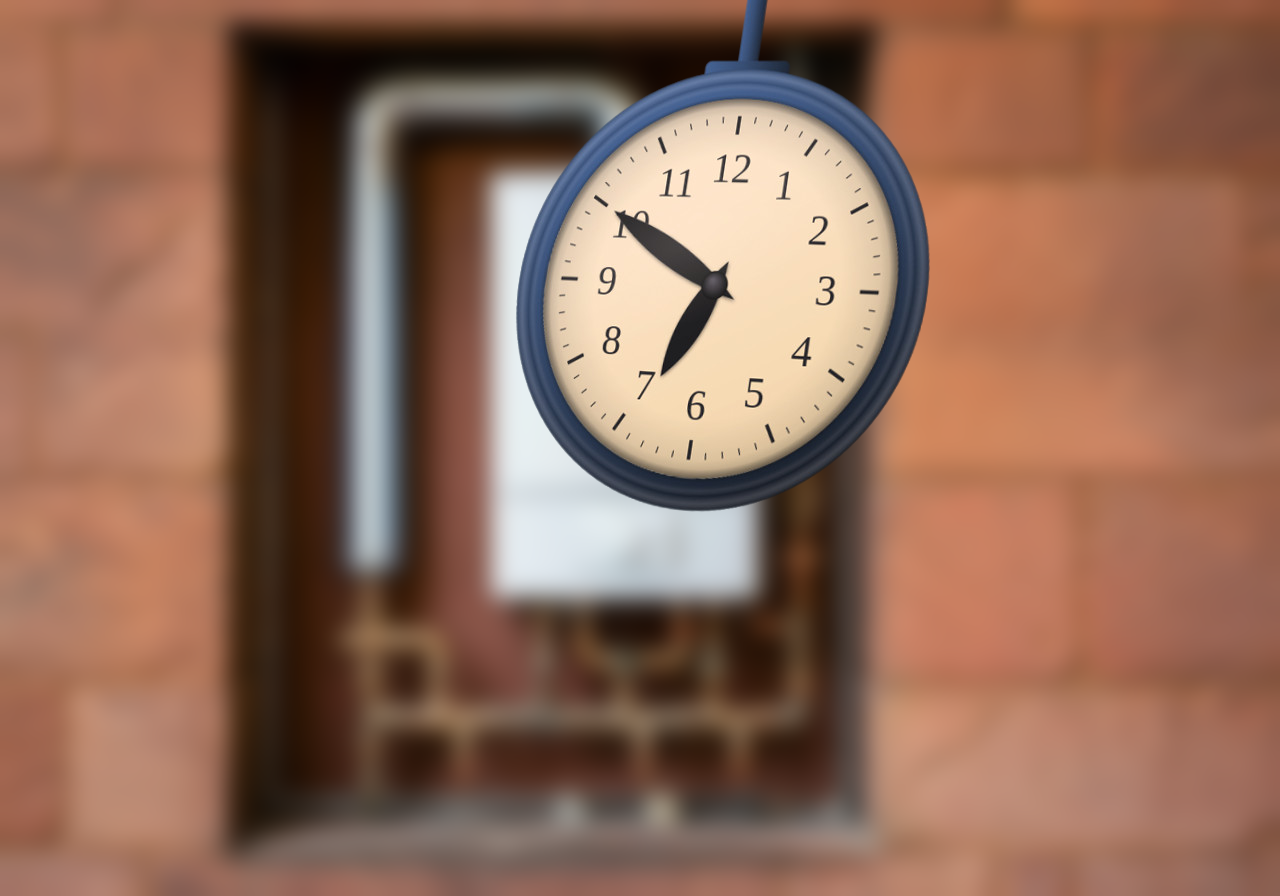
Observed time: 6:50
